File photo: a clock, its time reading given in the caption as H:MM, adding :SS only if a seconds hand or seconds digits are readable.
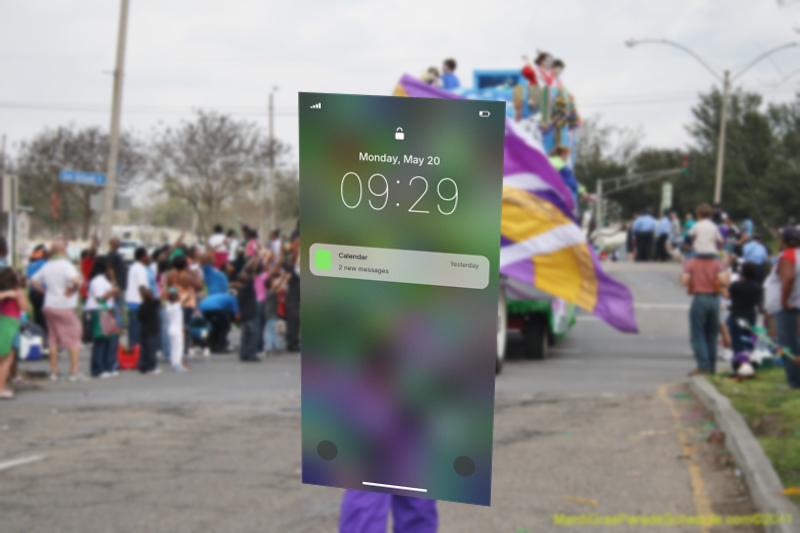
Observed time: 9:29
